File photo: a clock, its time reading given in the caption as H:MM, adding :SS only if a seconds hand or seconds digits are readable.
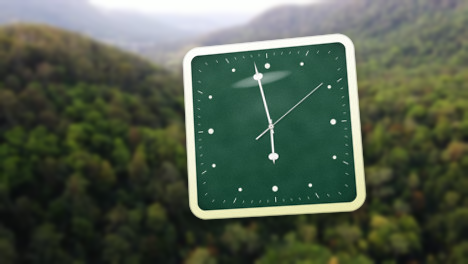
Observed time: 5:58:09
